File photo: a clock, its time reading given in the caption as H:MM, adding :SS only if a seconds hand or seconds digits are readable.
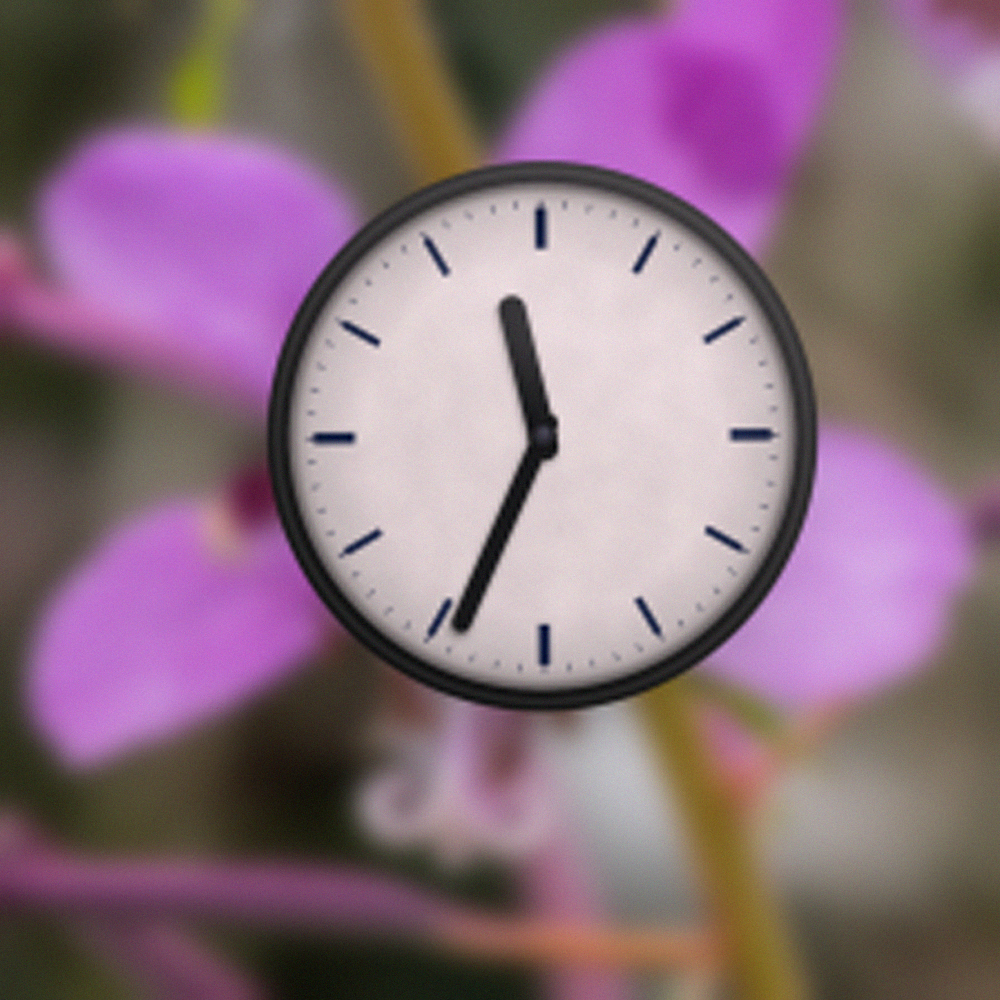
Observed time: 11:34
